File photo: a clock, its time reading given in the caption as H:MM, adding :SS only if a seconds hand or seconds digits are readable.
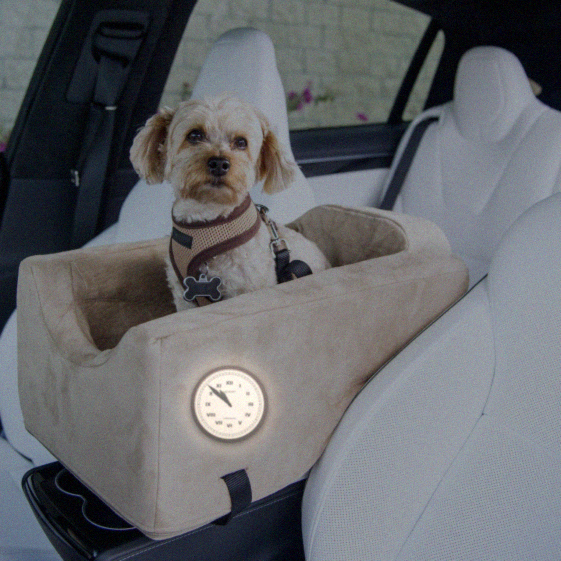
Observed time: 10:52
